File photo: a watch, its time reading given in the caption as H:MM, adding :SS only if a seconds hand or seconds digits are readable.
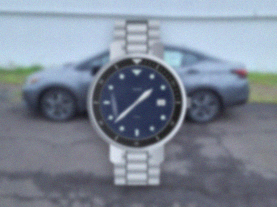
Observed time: 1:38
